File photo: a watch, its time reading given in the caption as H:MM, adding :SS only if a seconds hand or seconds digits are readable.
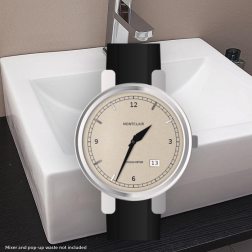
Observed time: 1:34
